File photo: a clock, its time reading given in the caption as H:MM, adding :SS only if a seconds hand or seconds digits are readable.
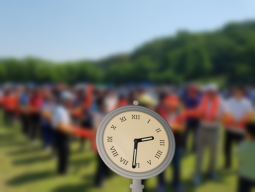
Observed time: 2:31
